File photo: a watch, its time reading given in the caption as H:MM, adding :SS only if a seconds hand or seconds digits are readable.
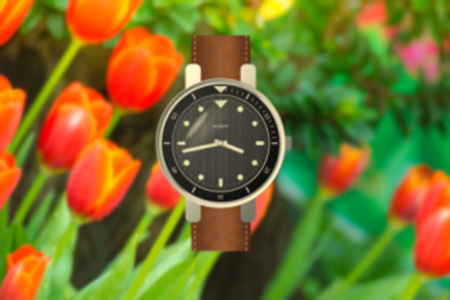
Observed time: 3:43
